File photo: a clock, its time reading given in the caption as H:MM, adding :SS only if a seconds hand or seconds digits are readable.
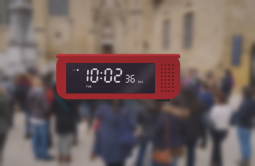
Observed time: 10:02:36
